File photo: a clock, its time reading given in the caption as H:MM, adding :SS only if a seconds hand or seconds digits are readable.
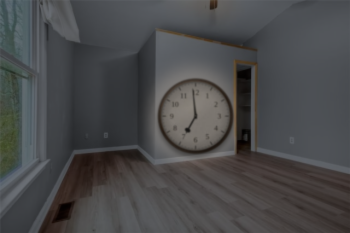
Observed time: 6:59
